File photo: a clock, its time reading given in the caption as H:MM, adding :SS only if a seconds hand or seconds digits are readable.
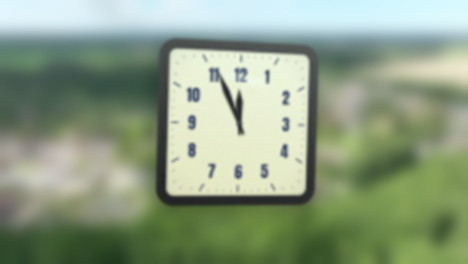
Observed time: 11:56
